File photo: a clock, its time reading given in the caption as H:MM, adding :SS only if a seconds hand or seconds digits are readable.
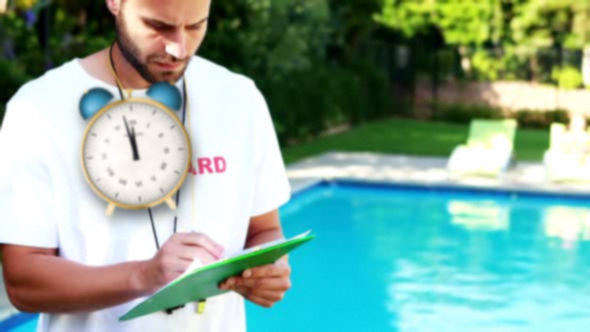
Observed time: 11:58
